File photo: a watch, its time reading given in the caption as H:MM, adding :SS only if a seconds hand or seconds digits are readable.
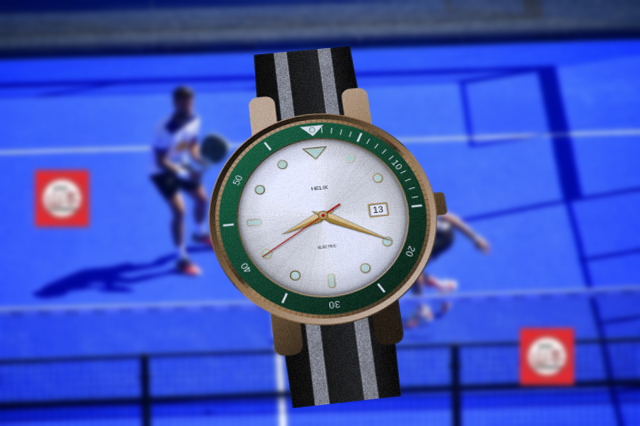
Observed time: 8:19:40
